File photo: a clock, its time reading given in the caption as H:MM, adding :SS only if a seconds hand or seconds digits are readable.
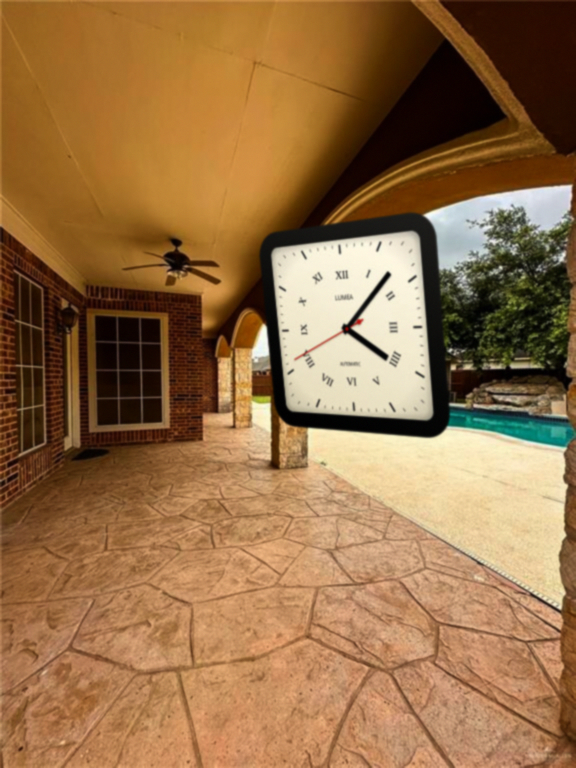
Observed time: 4:07:41
